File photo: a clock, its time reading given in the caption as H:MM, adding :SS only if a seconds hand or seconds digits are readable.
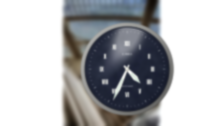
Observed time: 4:34
